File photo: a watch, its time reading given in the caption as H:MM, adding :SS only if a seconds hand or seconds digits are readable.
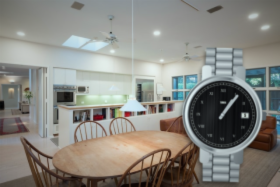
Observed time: 1:06
